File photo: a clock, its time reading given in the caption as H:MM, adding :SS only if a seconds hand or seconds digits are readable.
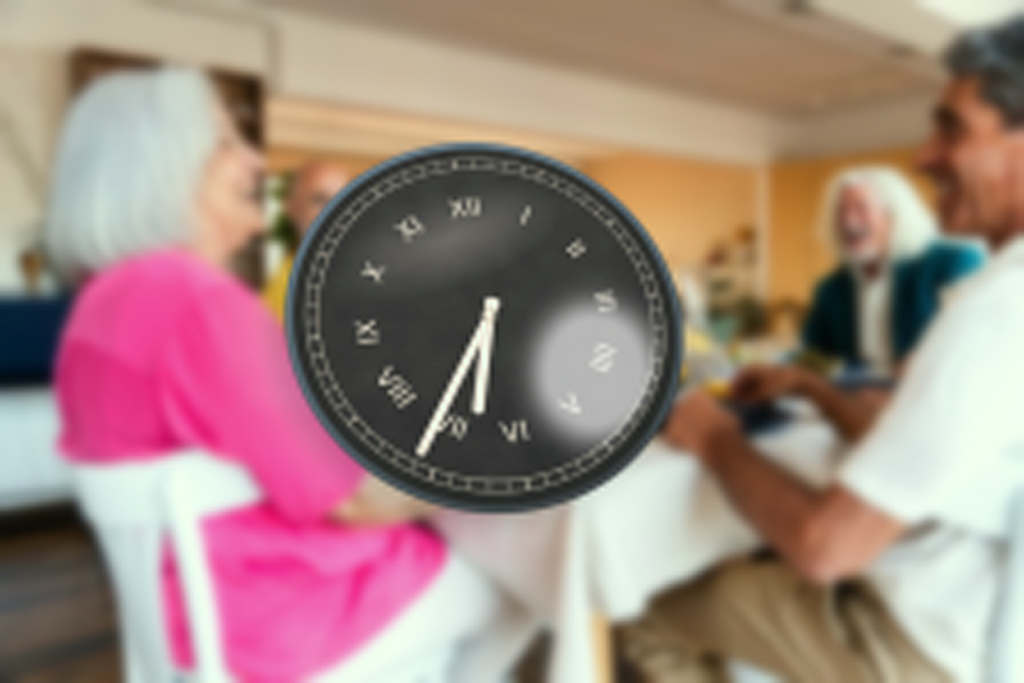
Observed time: 6:36
